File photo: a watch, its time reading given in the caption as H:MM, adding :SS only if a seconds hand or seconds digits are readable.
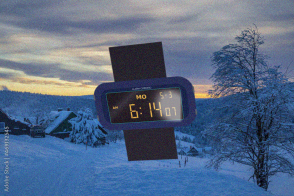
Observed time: 6:14:07
